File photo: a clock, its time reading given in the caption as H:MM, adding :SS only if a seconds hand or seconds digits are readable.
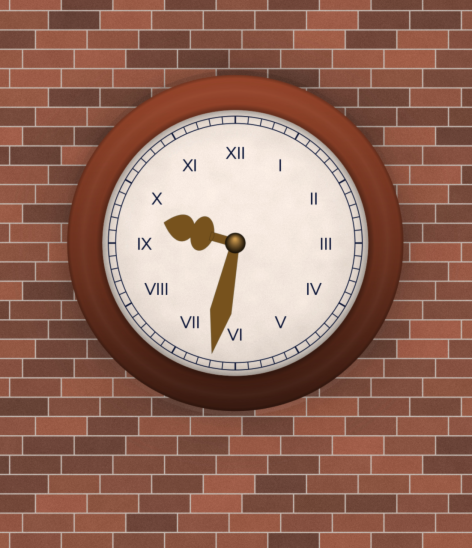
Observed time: 9:32
